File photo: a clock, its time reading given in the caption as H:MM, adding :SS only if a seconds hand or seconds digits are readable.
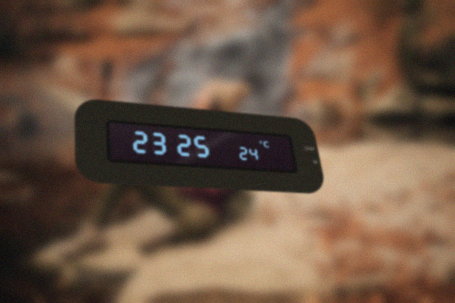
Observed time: 23:25
